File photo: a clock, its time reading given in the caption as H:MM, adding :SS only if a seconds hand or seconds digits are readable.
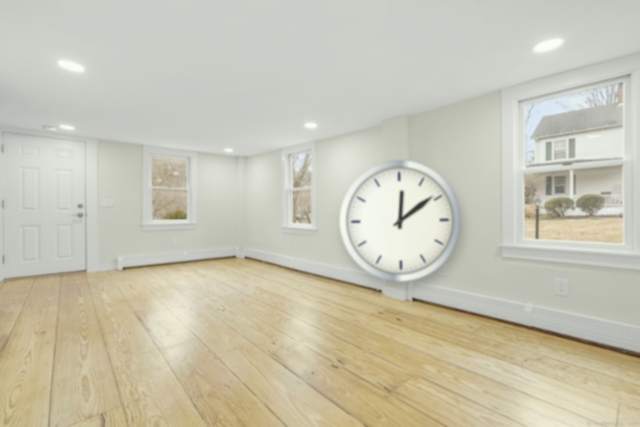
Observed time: 12:09
